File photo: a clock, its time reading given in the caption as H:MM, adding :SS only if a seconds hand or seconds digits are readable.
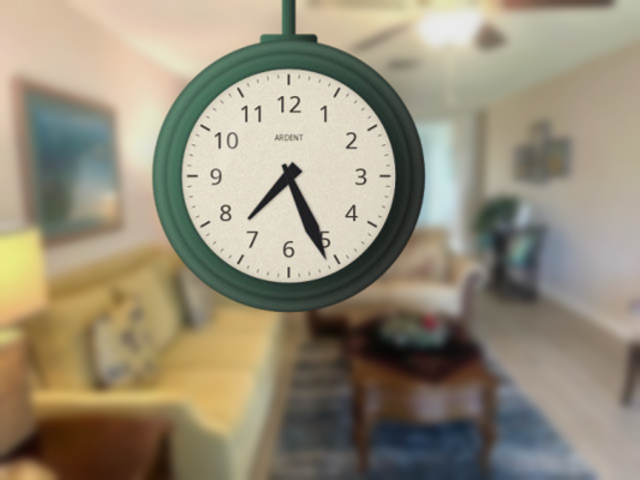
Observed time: 7:26
